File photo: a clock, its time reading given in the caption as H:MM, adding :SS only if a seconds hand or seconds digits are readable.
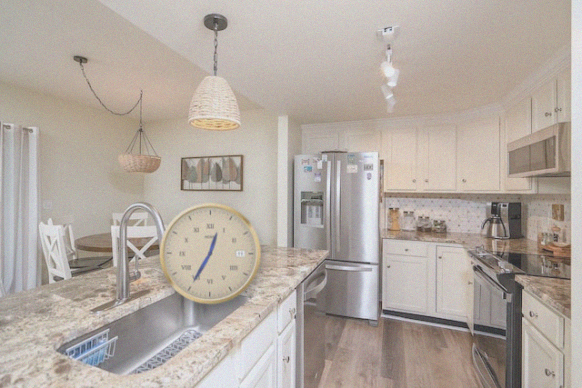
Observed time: 12:35
